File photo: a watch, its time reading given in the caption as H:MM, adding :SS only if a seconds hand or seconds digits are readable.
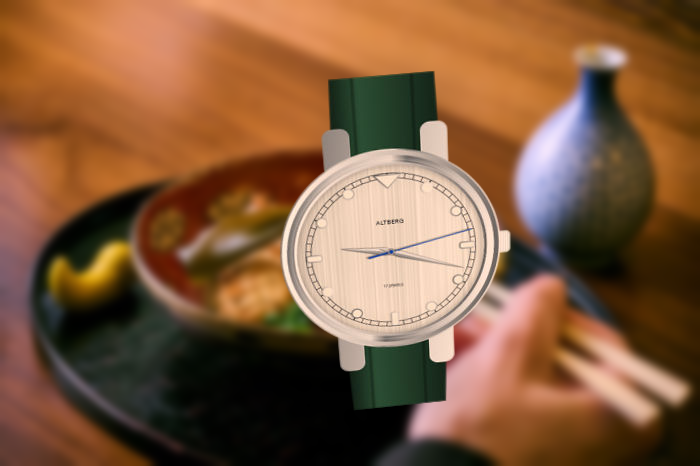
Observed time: 9:18:13
